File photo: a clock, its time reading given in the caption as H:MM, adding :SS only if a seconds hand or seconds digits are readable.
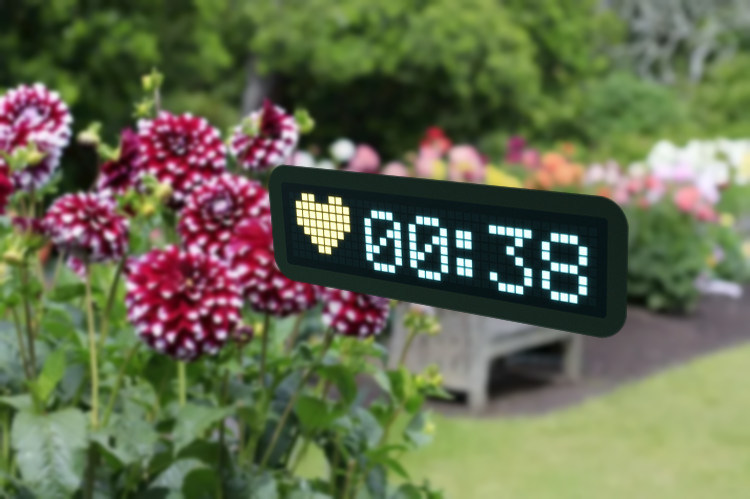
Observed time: 0:38
